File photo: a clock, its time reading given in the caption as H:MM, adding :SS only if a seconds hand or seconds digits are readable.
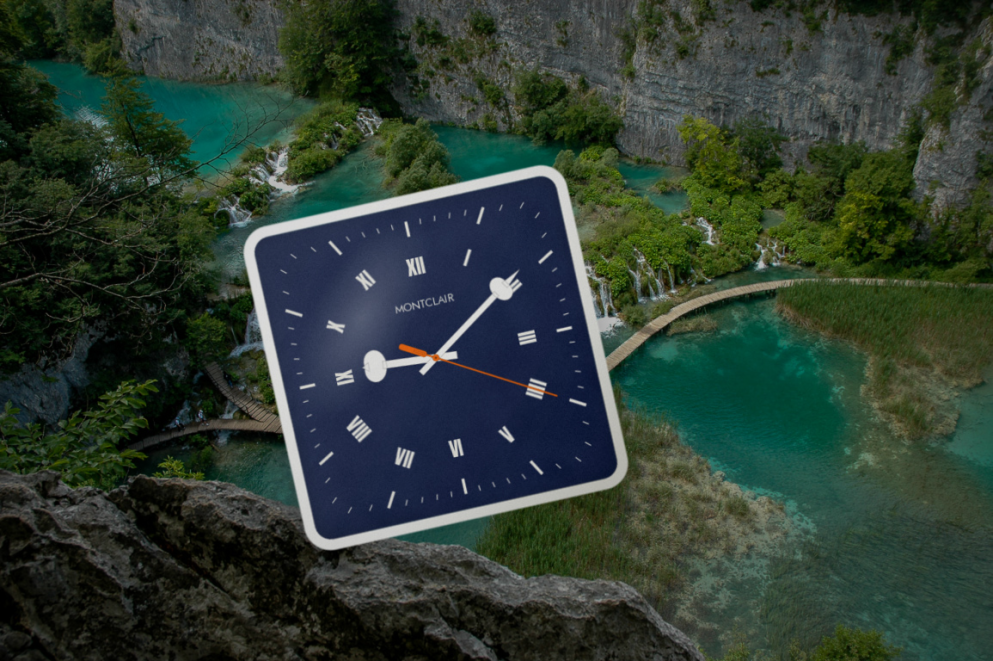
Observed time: 9:09:20
